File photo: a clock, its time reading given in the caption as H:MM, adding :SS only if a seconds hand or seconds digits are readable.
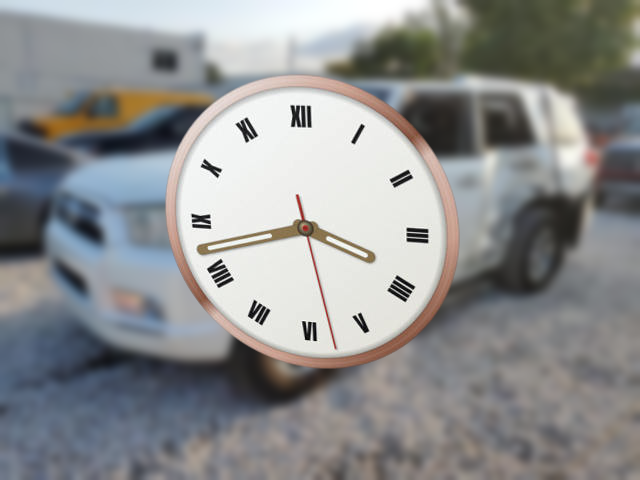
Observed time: 3:42:28
